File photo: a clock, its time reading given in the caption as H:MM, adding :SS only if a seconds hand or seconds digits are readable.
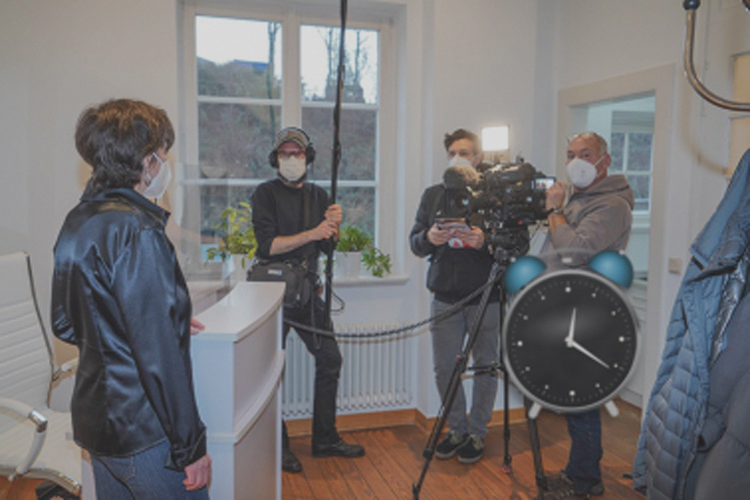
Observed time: 12:21
